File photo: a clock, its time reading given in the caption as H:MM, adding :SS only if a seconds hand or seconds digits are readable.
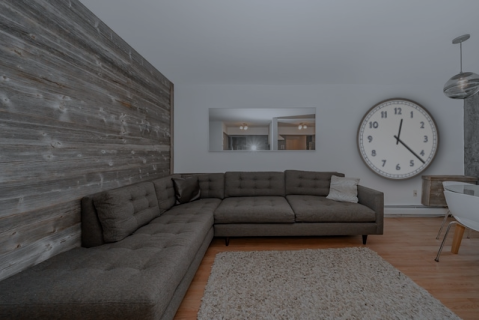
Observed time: 12:22
